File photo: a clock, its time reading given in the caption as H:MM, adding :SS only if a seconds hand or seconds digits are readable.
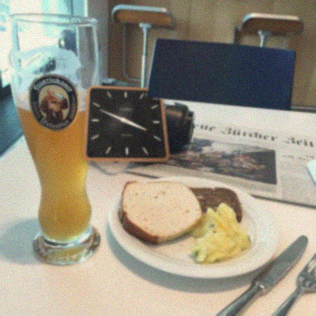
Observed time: 3:49
